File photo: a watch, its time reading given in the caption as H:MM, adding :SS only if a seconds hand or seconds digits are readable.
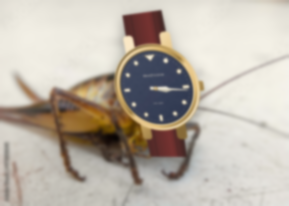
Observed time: 3:16
